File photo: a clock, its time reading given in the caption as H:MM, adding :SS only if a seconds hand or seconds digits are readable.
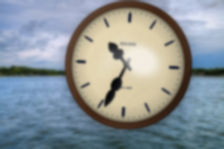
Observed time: 10:34
